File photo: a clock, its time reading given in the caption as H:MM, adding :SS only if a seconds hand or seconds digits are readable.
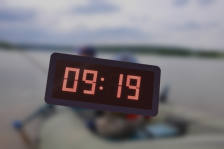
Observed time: 9:19
